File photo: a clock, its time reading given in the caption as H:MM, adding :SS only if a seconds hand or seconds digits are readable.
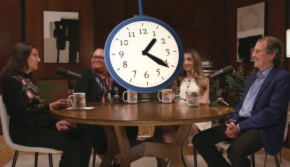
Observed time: 1:21
